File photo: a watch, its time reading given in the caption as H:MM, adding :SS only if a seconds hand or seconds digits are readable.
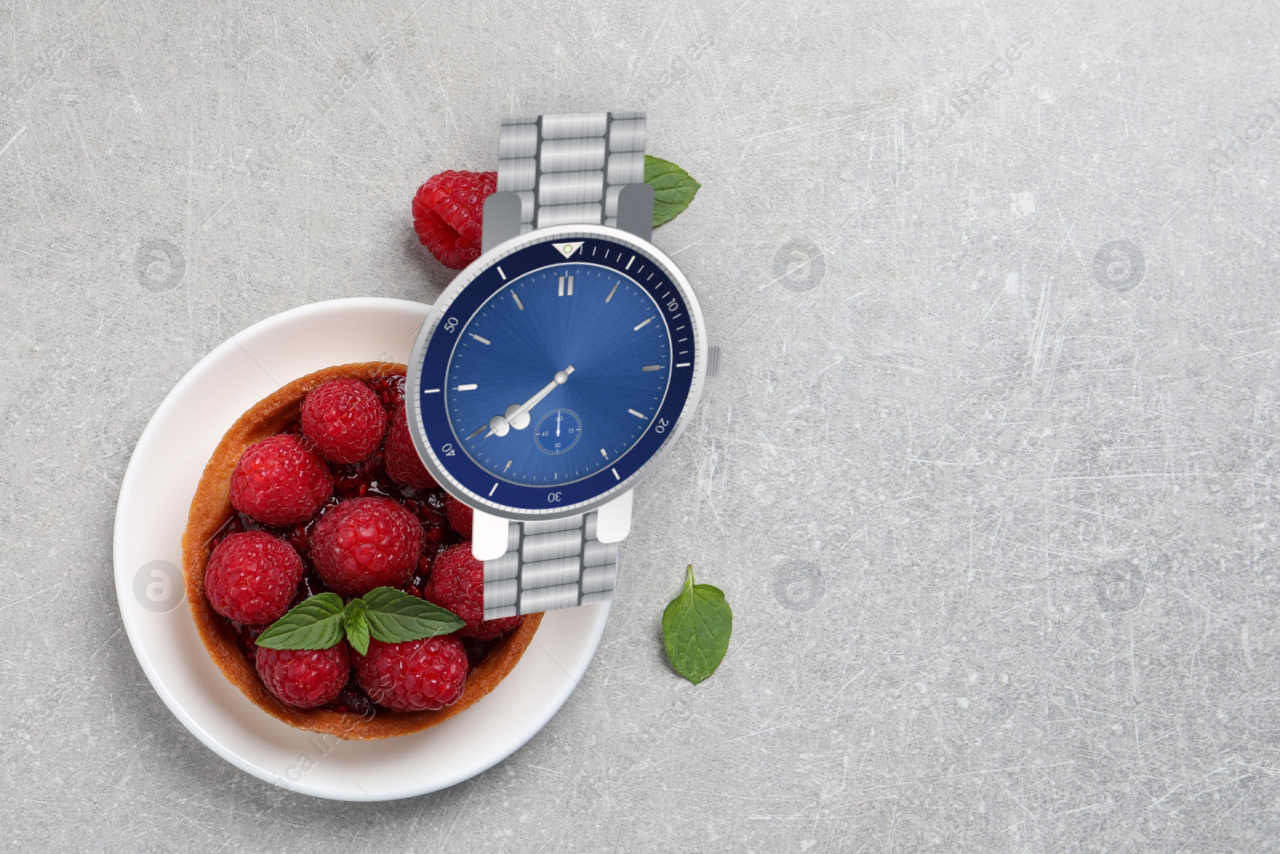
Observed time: 7:39
